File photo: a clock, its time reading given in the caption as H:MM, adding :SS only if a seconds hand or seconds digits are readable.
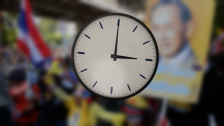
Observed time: 3:00
